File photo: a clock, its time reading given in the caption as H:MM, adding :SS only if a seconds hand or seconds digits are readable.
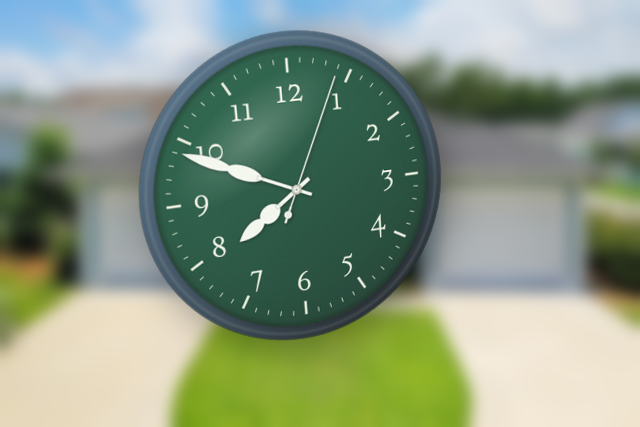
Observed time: 7:49:04
